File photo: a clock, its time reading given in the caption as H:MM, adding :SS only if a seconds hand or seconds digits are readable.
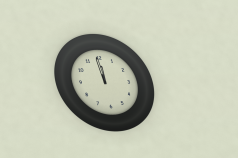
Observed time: 11:59
